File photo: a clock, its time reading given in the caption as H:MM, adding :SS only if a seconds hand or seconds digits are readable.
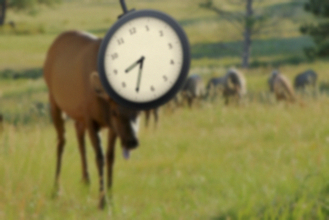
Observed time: 8:35
